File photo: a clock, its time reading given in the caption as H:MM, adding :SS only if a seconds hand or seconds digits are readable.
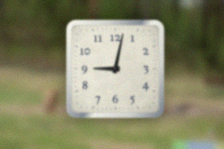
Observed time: 9:02
